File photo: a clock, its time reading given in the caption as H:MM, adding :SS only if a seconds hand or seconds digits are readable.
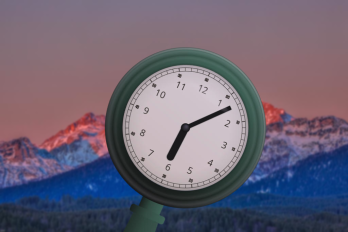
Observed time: 6:07
